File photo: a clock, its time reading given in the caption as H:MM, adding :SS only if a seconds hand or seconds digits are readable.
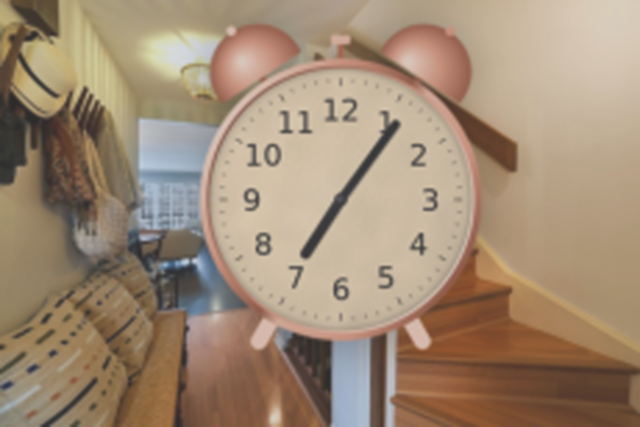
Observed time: 7:06
